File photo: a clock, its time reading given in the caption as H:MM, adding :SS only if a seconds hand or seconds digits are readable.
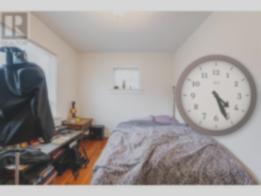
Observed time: 4:26
